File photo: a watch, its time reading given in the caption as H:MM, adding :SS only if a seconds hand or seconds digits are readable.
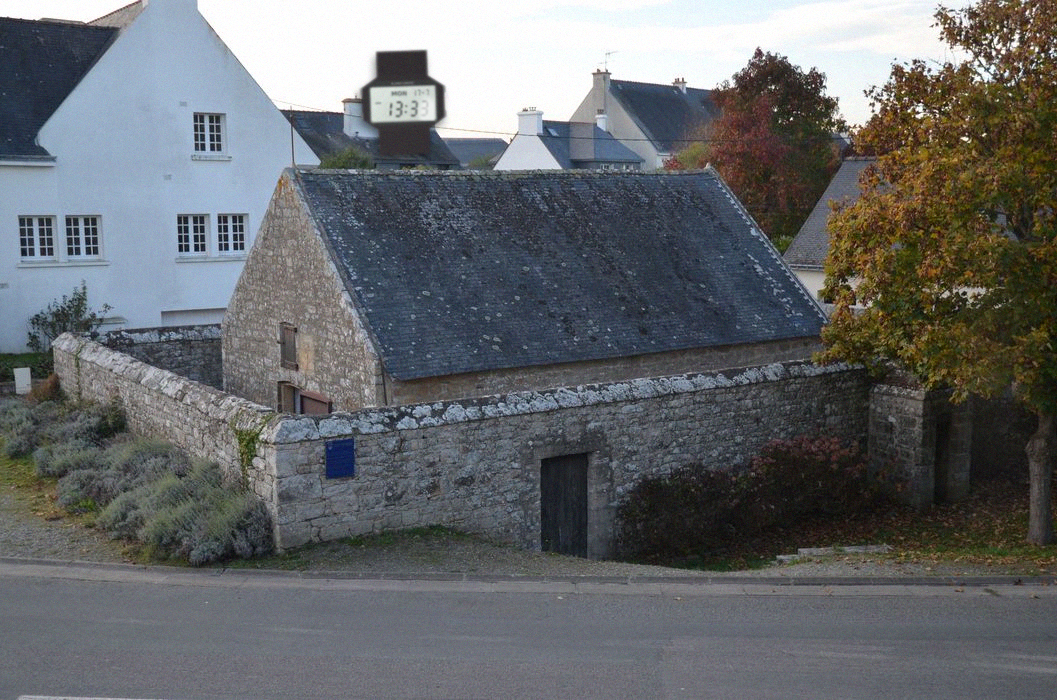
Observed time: 13:33
